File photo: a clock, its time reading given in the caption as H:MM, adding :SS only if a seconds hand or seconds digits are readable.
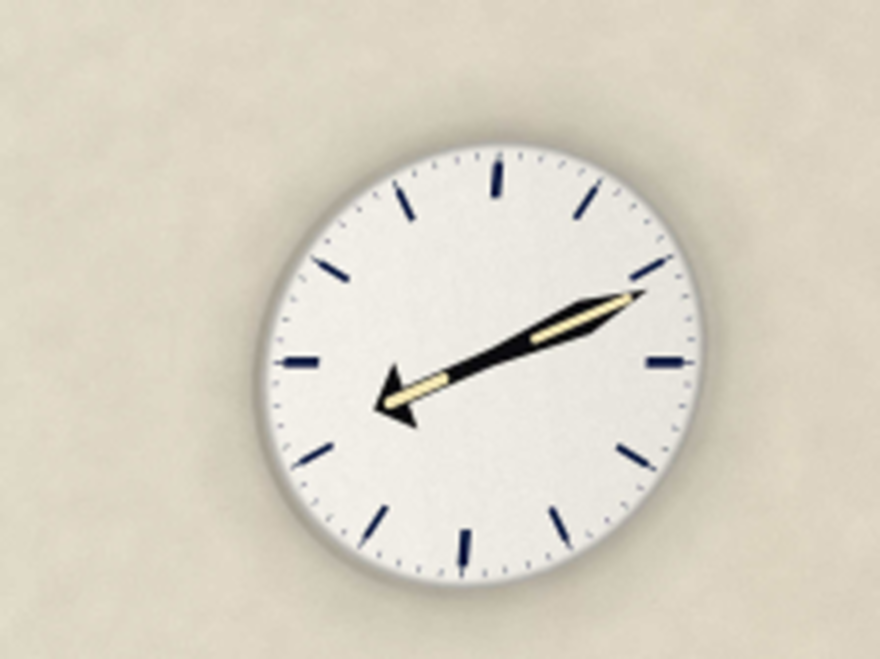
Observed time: 8:11
